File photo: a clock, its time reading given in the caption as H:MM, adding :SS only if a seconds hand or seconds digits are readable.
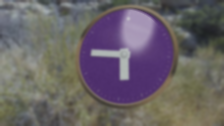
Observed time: 5:45
